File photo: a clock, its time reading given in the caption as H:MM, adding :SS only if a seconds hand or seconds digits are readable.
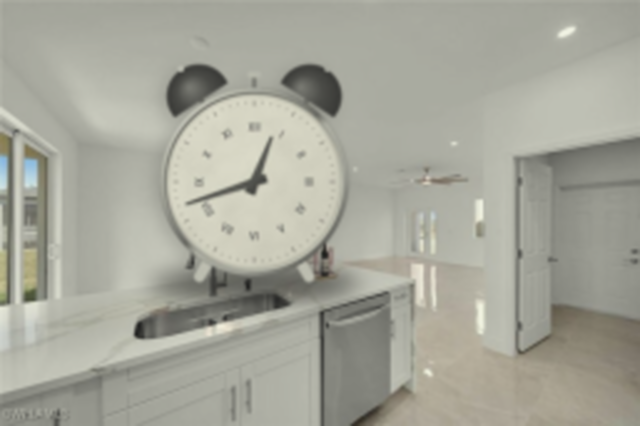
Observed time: 12:42
